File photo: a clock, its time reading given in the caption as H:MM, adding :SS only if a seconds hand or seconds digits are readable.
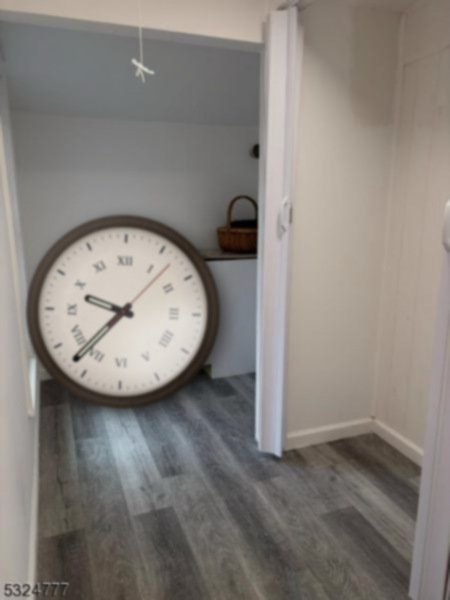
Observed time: 9:37:07
